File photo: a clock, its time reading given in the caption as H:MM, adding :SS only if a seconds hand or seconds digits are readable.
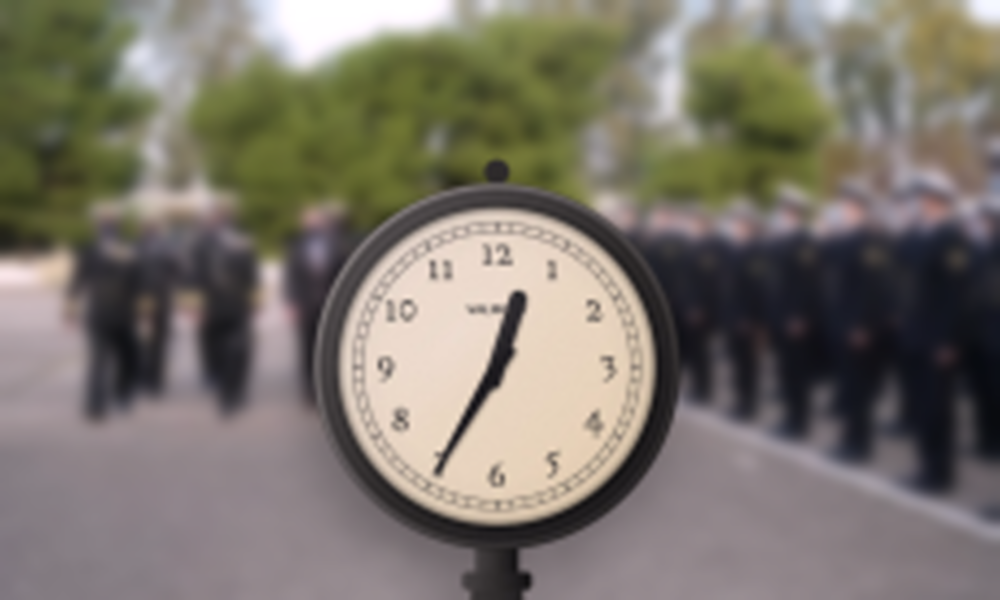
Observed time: 12:35
